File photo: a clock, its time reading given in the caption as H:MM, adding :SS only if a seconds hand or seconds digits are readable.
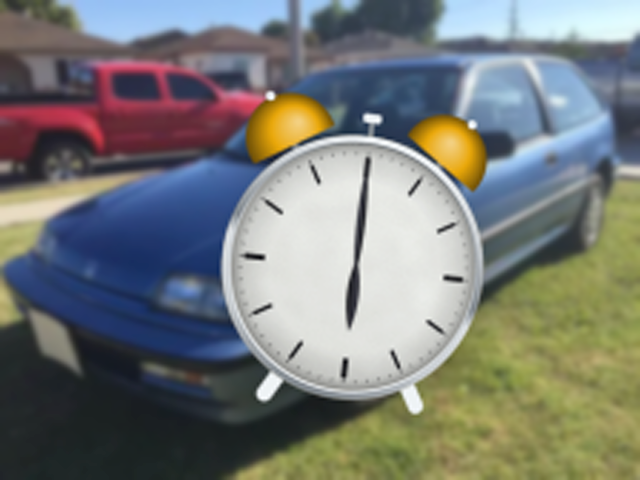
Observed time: 6:00
